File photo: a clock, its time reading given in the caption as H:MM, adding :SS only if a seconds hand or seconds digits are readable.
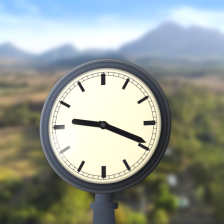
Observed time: 9:19
